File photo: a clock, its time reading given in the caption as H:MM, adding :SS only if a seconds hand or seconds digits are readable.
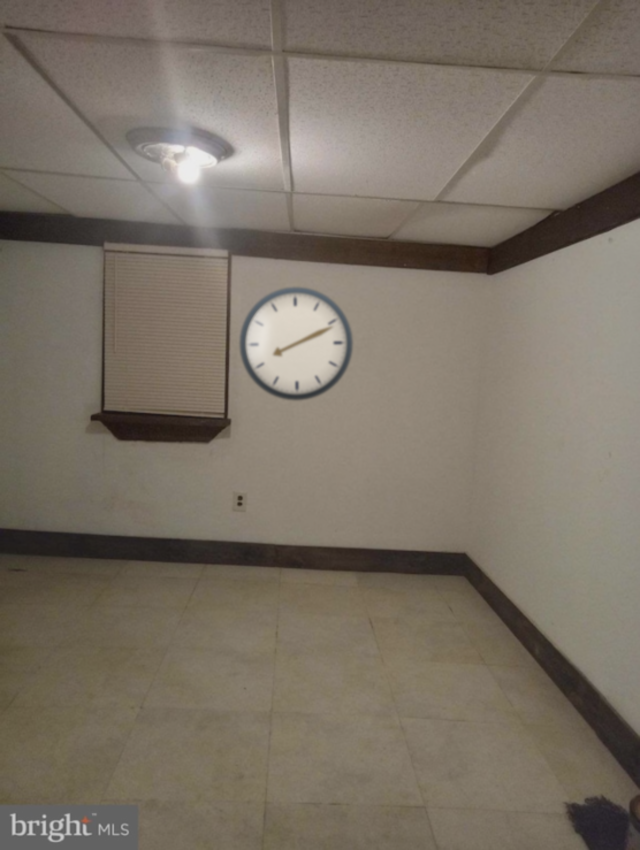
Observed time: 8:11
